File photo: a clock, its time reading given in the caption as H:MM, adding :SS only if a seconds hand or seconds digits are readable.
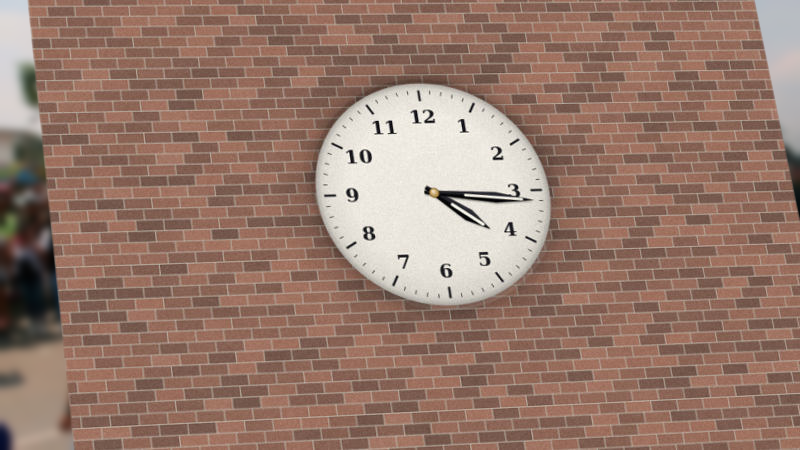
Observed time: 4:16
